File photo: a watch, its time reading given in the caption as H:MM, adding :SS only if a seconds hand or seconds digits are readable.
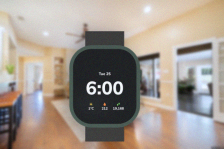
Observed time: 6:00
